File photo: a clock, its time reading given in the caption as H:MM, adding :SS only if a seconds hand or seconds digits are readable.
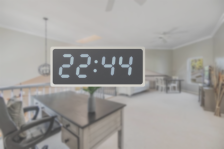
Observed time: 22:44
